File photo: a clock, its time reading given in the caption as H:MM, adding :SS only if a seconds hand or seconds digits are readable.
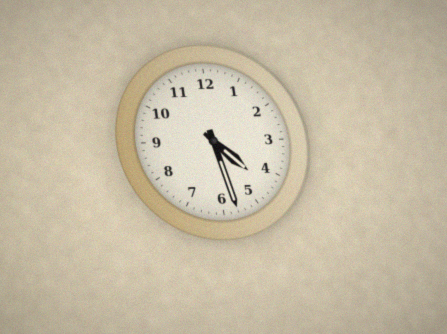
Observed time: 4:28
